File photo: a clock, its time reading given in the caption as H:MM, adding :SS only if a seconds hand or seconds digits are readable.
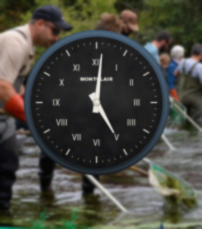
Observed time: 5:01
